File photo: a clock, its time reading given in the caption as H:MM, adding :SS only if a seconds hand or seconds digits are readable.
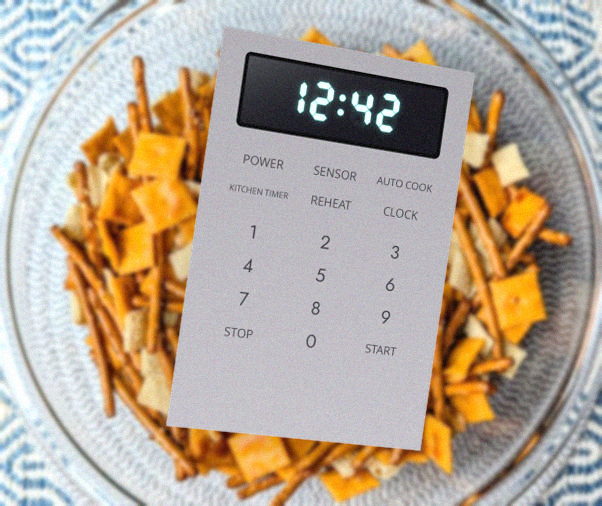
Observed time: 12:42
